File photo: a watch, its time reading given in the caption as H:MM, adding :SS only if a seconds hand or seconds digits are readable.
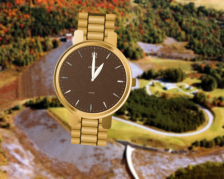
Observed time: 1:00
